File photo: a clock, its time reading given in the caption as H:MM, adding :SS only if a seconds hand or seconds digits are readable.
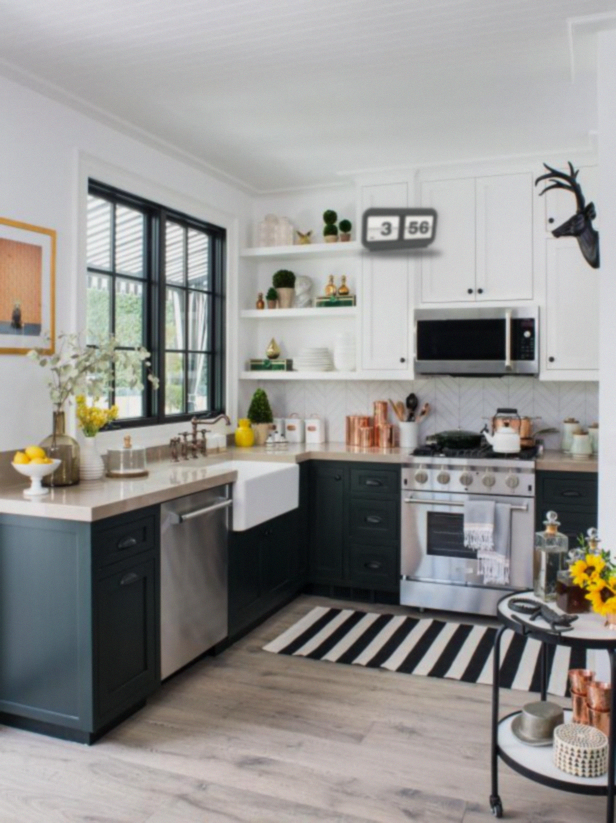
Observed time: 3:56
